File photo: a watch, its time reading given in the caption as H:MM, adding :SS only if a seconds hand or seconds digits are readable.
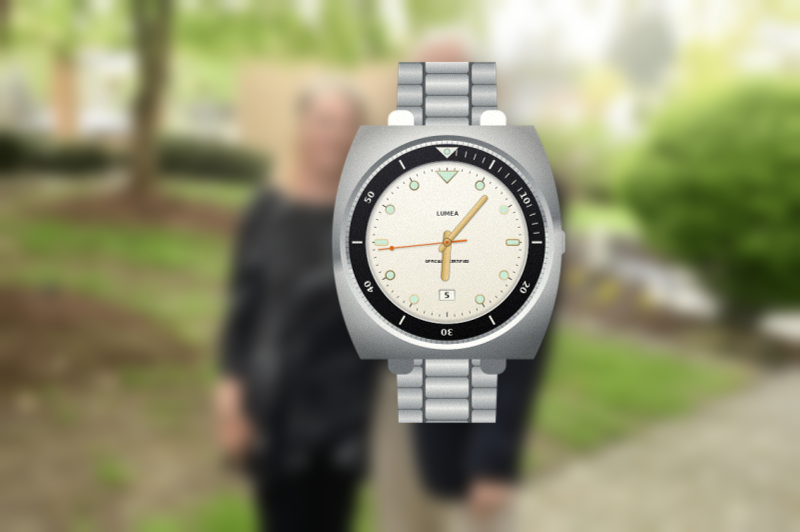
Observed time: 6:06:44
